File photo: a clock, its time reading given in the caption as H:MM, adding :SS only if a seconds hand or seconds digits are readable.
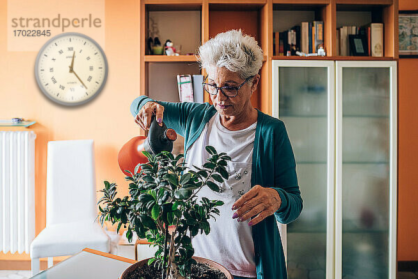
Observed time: 12:24
